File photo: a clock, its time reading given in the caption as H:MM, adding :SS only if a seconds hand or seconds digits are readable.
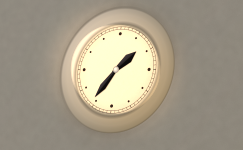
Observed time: 1:36
